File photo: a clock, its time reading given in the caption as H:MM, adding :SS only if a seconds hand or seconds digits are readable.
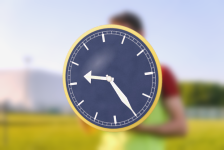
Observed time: 9:25
